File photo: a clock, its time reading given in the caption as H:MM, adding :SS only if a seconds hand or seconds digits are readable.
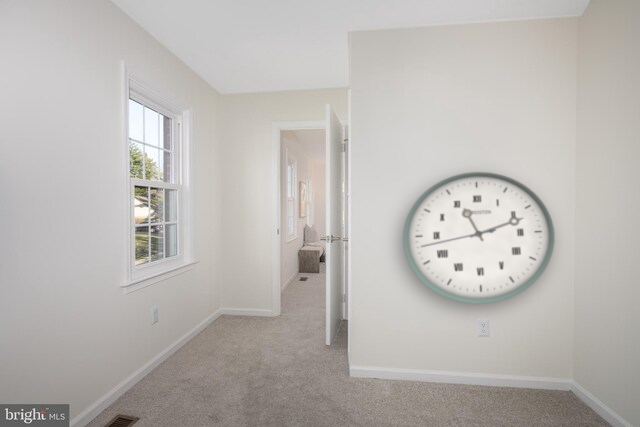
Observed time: 11:11:43
